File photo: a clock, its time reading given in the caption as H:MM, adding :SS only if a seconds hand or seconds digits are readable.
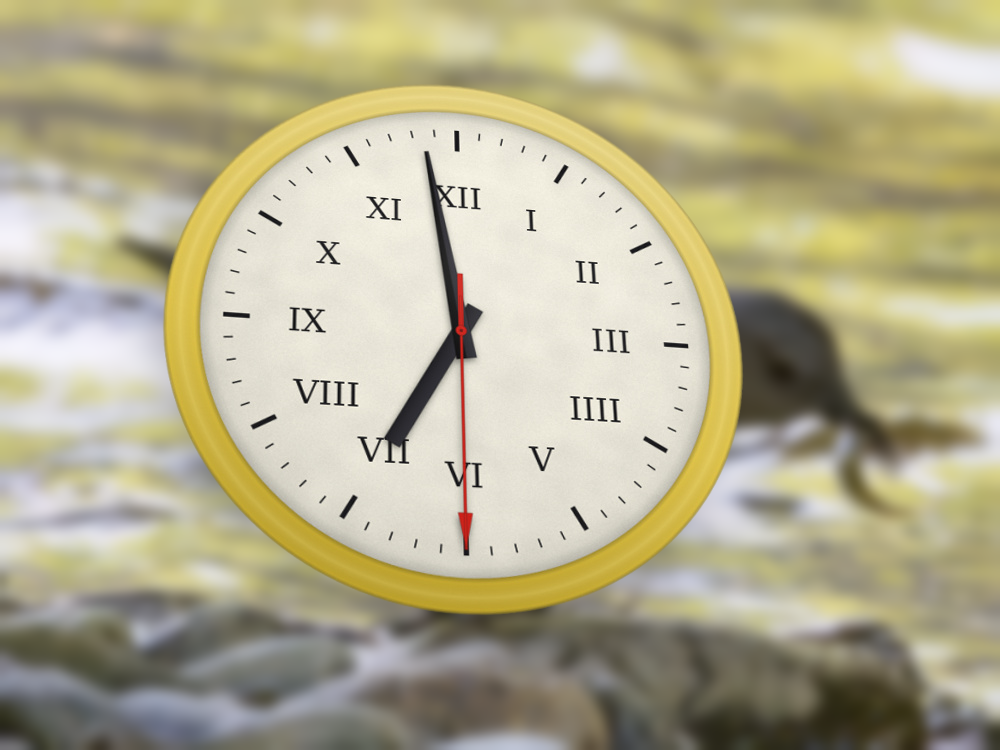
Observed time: 6:58:30
